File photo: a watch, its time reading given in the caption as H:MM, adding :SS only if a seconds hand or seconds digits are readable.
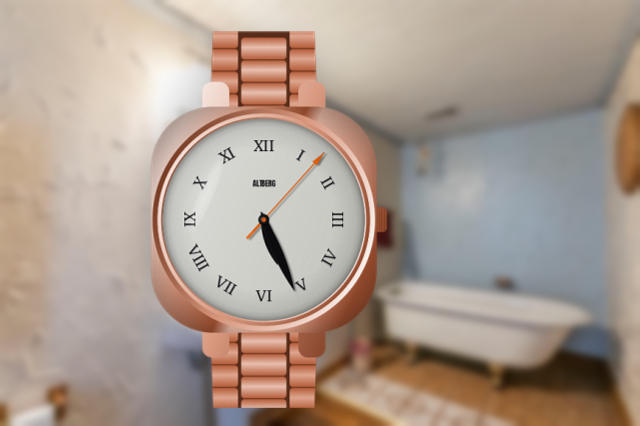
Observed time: 5:26:07
